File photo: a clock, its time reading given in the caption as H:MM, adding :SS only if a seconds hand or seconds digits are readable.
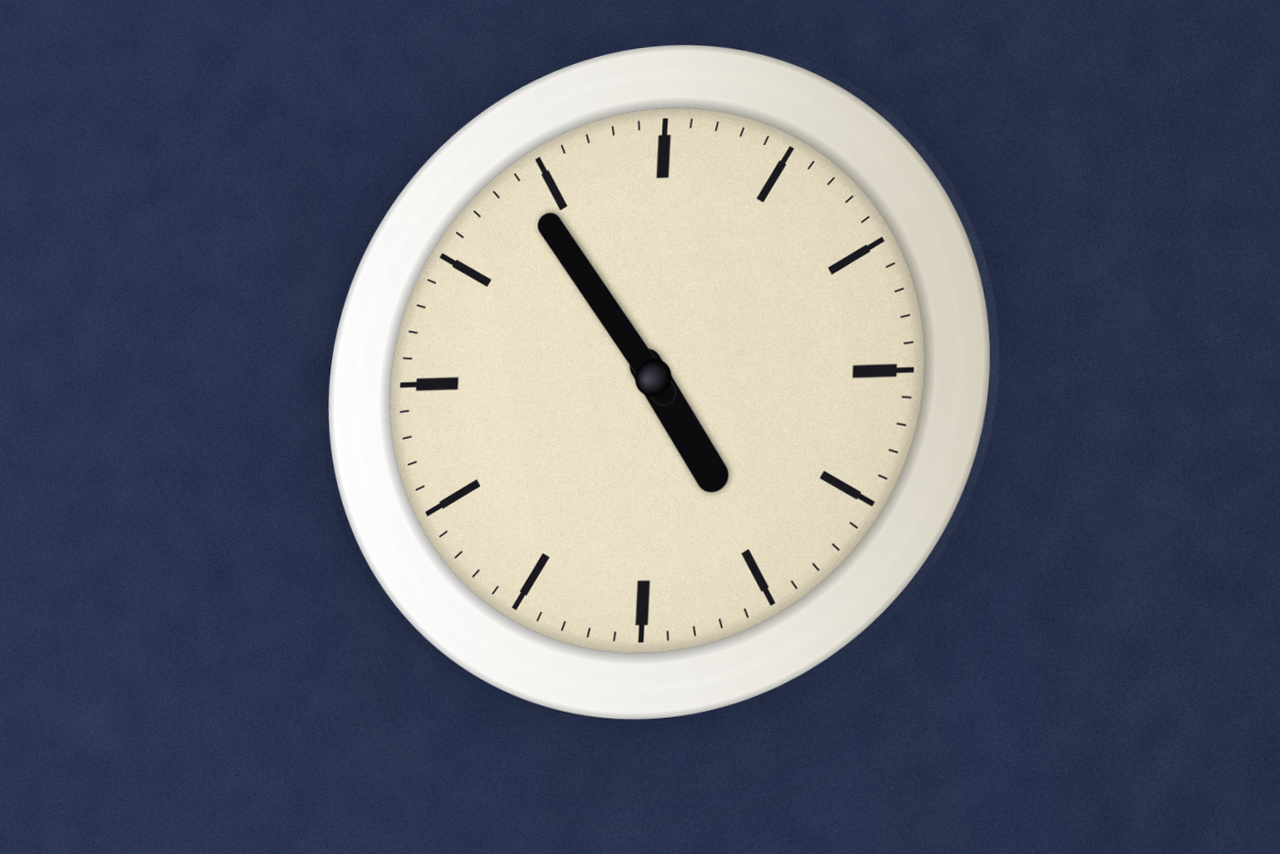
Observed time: 4:54
